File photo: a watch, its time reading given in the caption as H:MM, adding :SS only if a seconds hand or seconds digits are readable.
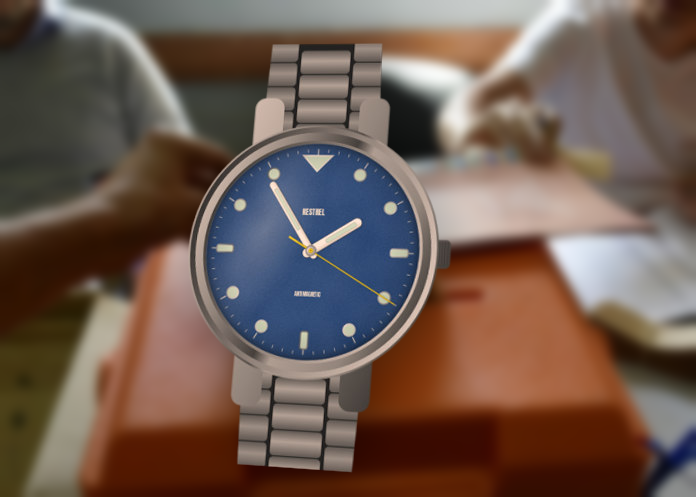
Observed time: 1:54:20
